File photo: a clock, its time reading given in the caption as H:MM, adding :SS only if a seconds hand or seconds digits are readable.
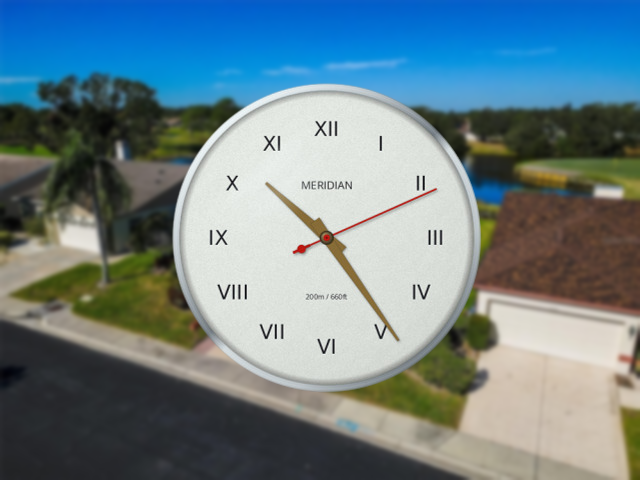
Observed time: 10:24:11
